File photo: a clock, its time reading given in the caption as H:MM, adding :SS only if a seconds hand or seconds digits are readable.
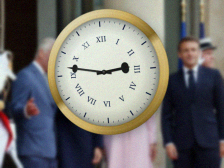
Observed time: 2:47
